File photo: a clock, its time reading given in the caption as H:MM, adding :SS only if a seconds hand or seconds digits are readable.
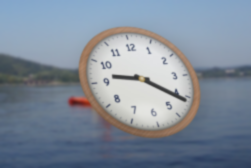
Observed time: 9:21
